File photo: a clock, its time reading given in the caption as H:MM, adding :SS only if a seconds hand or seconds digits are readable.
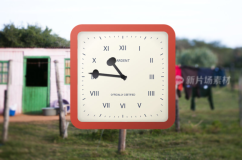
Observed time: 10:46
